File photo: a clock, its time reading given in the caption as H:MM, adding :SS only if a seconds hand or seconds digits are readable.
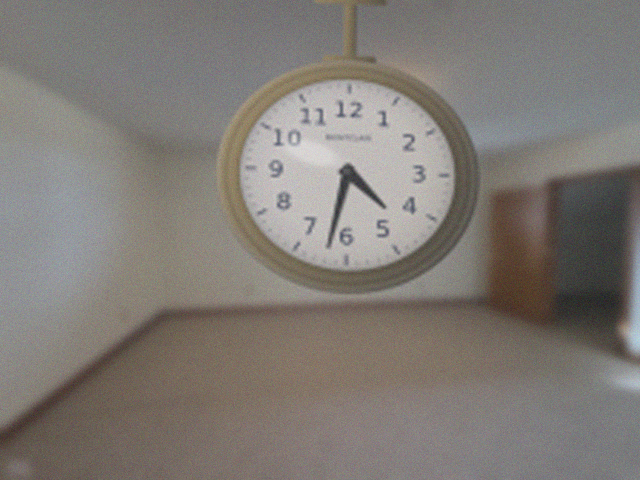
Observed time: 4:32
